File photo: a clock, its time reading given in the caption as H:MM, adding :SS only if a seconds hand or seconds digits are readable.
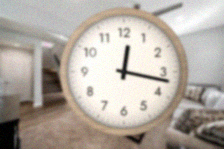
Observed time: 12:17
